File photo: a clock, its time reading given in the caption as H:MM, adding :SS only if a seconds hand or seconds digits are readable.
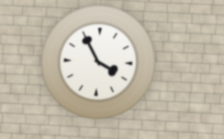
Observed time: 3:55
